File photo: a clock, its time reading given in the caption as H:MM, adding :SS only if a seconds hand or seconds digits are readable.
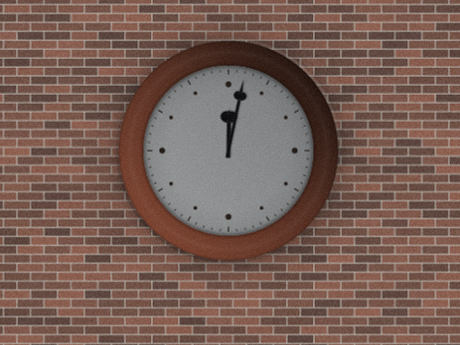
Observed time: 12:02
